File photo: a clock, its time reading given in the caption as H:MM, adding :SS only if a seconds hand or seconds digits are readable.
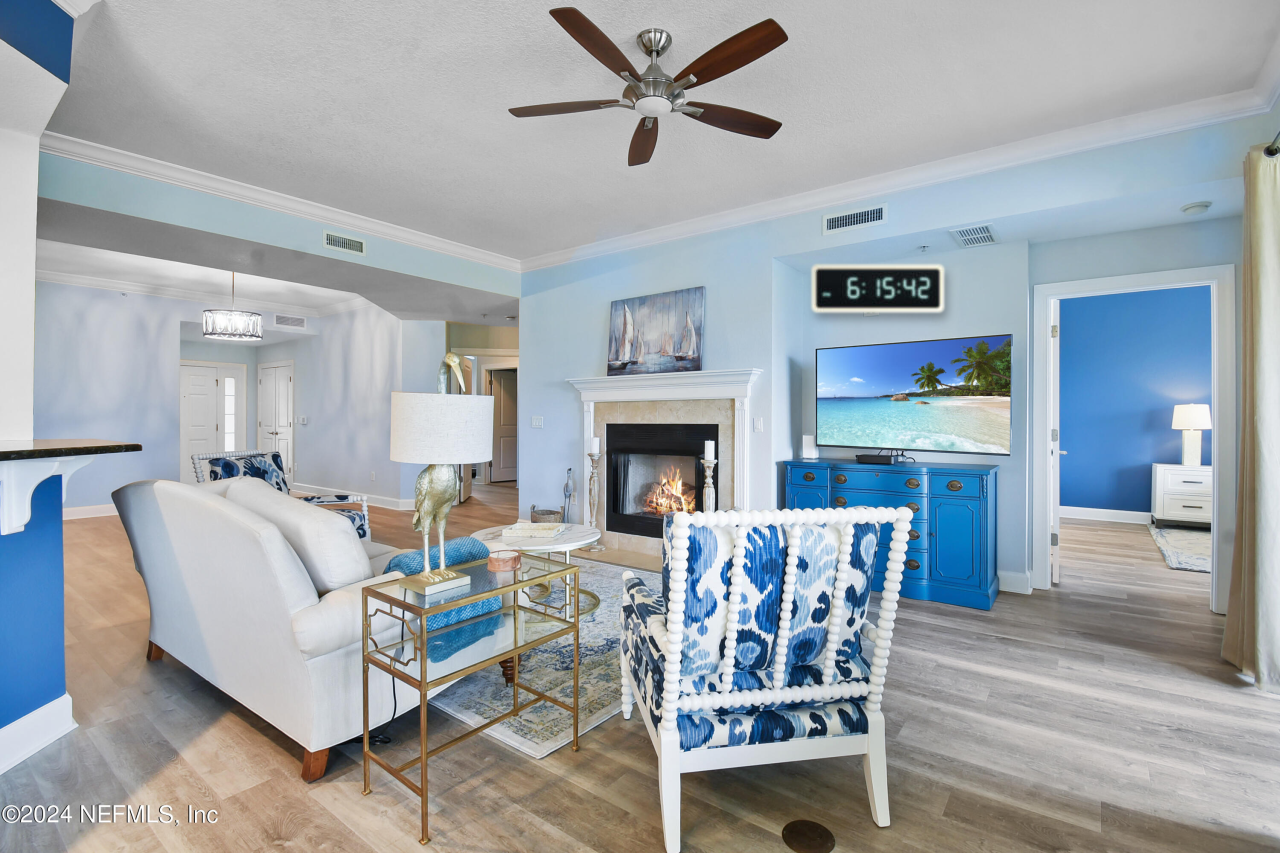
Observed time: 6:15:42
